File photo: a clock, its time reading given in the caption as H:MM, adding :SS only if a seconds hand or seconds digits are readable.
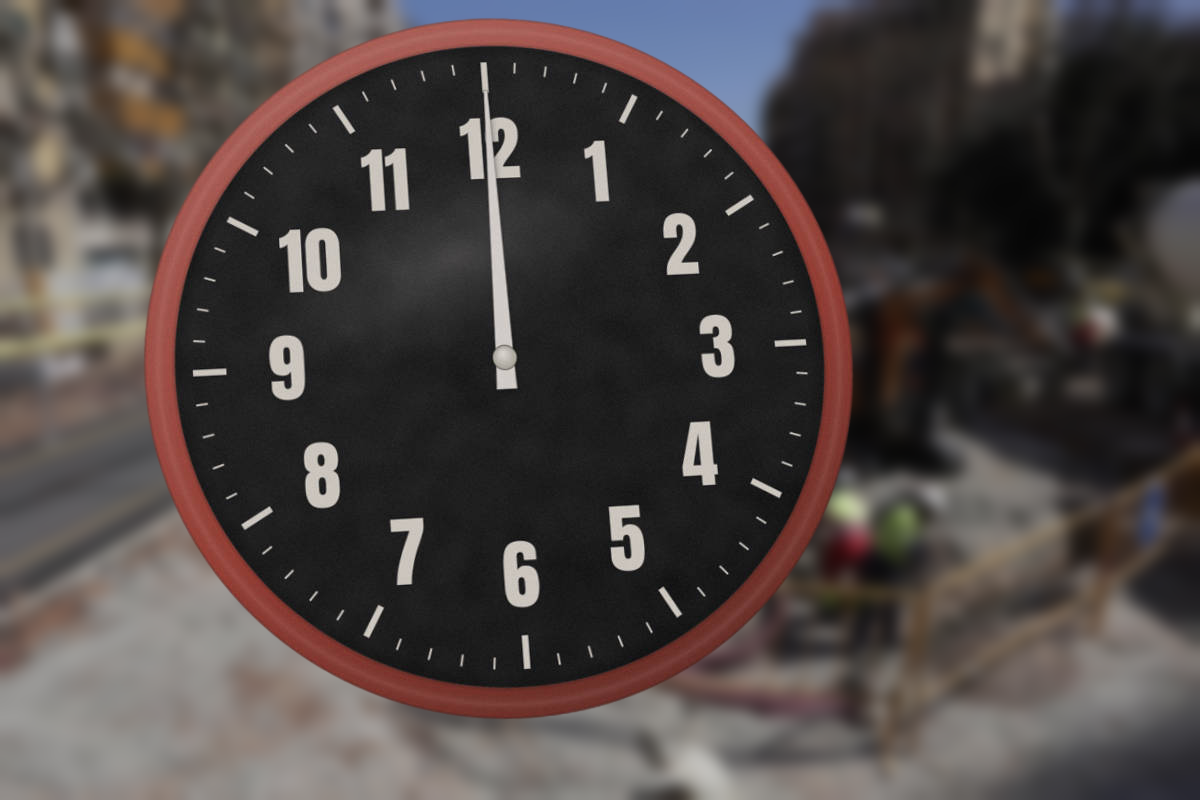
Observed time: 12:00
